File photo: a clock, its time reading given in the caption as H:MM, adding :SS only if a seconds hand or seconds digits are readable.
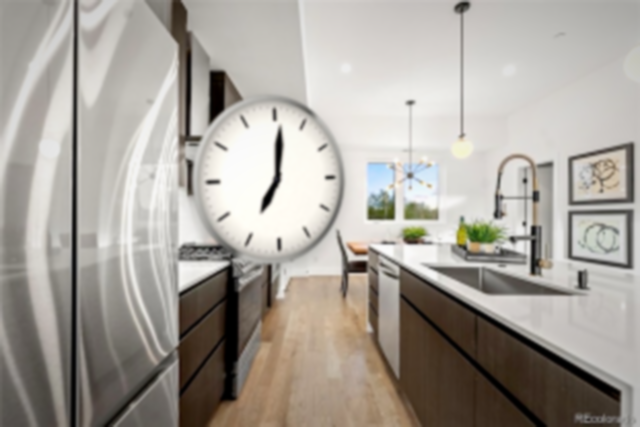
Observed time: 7:01
